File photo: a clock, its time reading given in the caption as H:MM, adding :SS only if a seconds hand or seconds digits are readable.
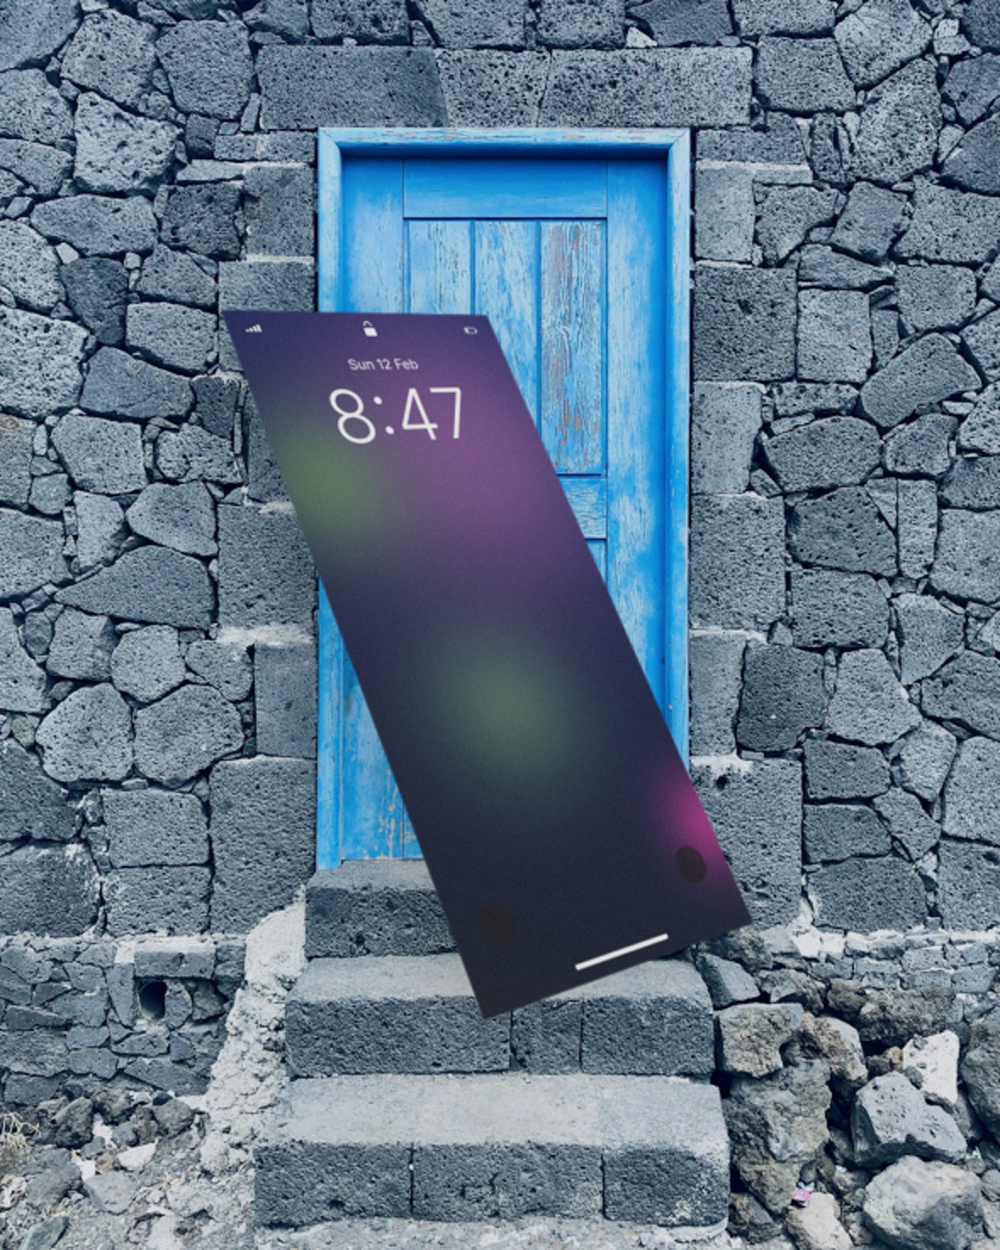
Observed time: 8:47
